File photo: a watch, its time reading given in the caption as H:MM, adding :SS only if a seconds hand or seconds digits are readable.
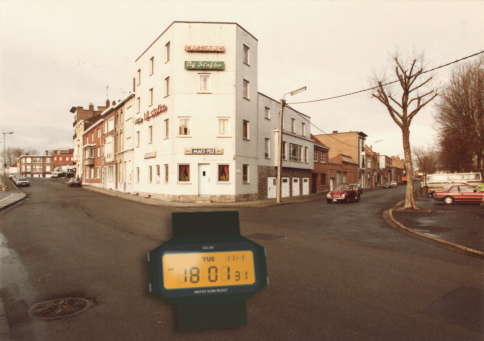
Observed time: 18:01:31
